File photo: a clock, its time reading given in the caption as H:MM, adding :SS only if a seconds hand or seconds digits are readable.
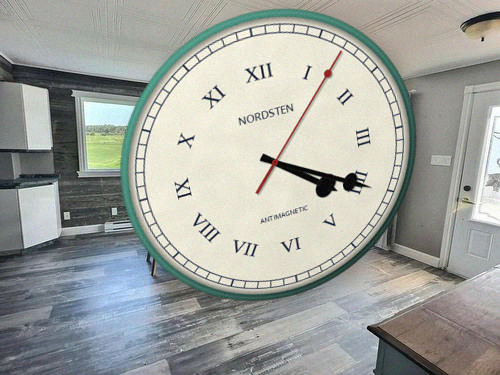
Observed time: 4:20:07
